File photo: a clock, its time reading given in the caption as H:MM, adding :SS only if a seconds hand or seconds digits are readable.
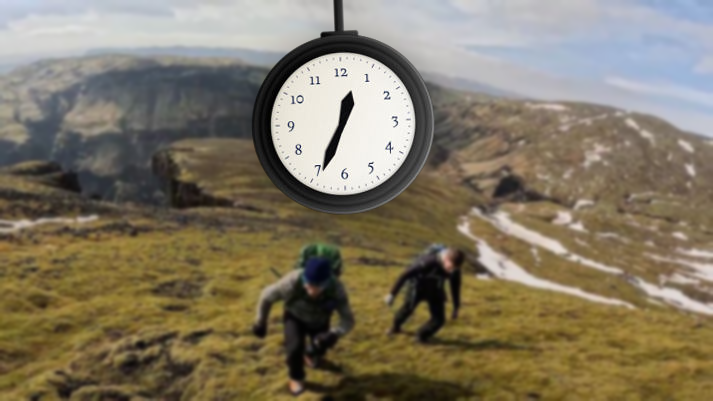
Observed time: 12:34
